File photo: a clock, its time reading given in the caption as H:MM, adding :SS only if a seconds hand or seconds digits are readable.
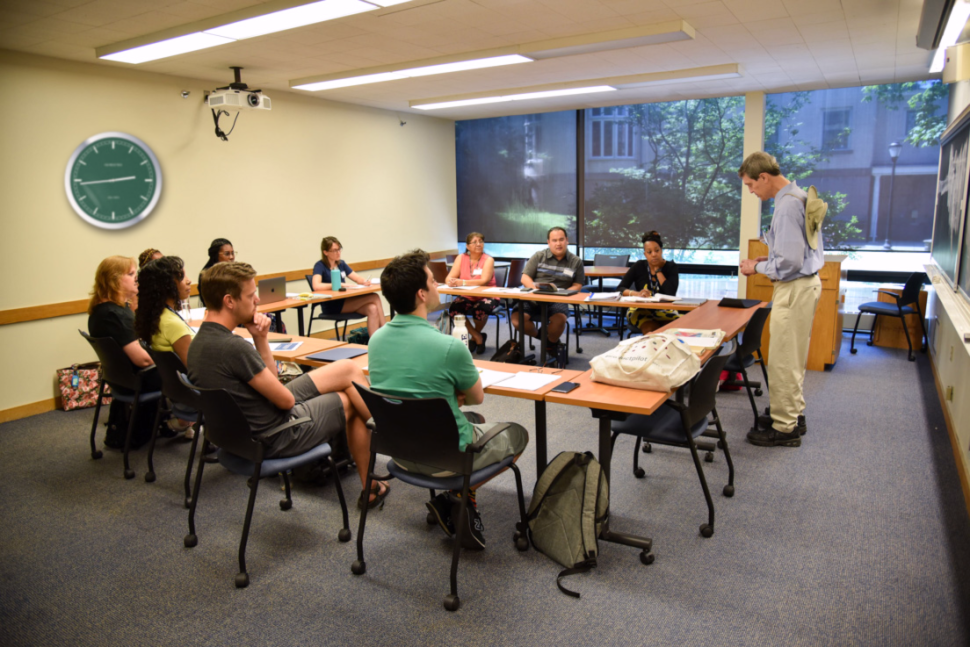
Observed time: 2:44
